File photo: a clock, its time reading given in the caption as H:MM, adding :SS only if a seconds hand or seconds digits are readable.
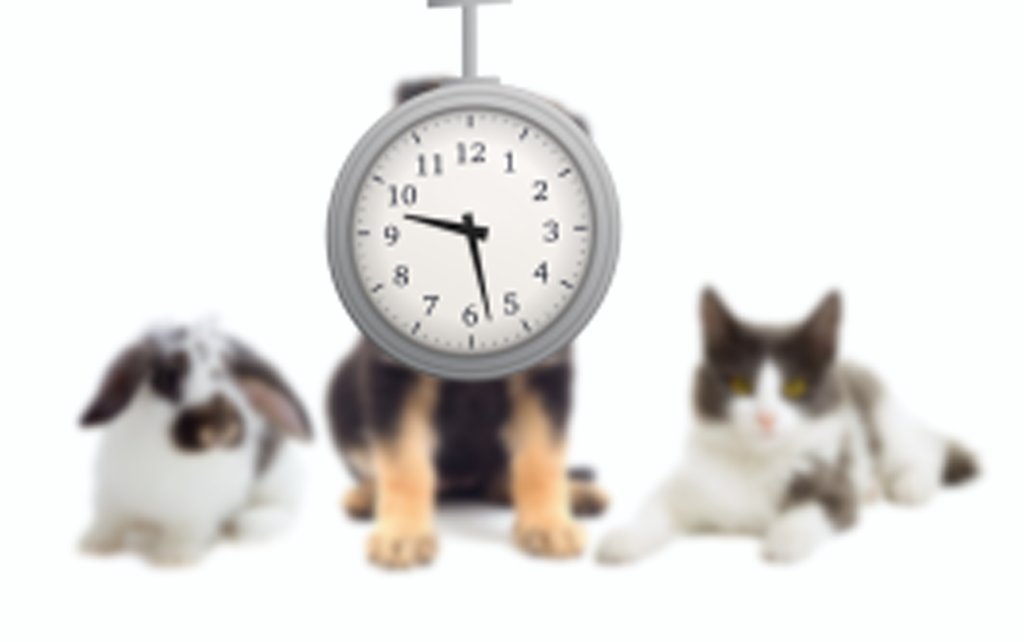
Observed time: 9:28
